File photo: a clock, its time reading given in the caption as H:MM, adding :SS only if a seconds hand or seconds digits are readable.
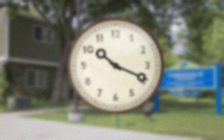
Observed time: 10:19
